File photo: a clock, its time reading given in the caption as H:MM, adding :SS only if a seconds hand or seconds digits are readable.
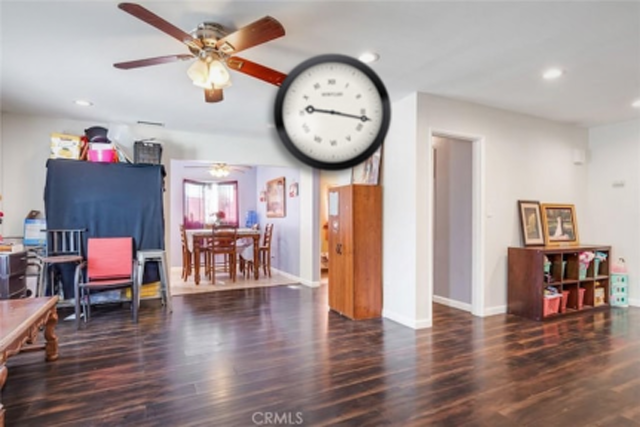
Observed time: 9:17
